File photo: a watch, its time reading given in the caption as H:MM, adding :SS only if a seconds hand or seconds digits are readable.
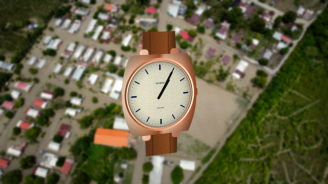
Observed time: 1:05
